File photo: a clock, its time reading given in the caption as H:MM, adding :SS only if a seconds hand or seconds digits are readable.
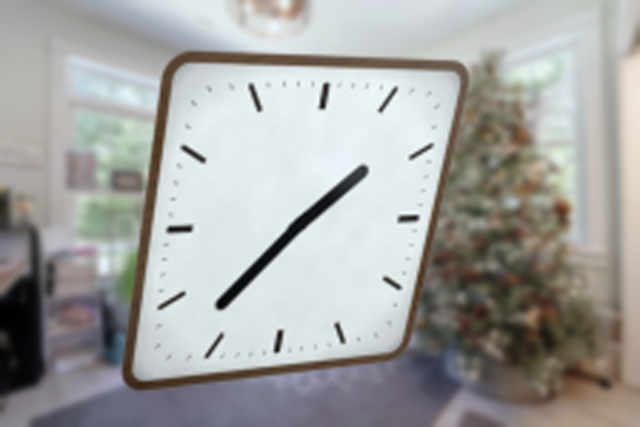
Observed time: 1:37
